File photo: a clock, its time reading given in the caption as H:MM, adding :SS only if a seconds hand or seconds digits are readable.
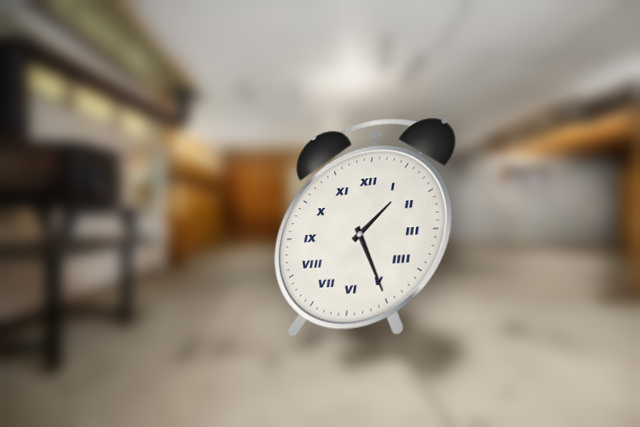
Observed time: 1:25
